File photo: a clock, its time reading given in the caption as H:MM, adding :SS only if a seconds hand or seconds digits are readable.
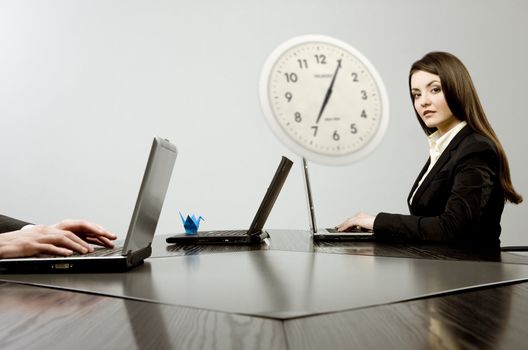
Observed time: 7:05
